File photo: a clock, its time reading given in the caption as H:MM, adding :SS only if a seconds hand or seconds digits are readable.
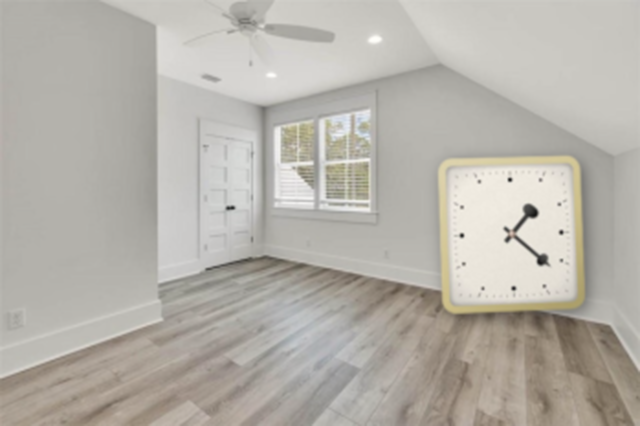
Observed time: 1:22
